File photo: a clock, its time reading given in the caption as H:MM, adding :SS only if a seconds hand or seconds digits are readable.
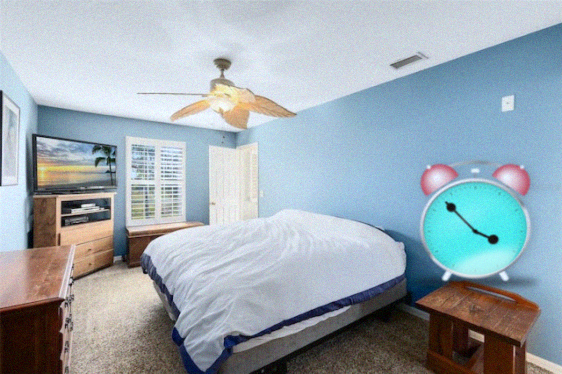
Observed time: 3:53
